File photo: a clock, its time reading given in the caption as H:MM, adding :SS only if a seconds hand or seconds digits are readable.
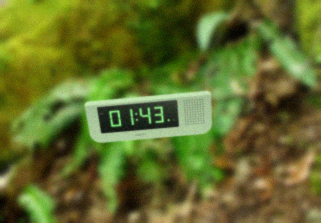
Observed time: 1:43
